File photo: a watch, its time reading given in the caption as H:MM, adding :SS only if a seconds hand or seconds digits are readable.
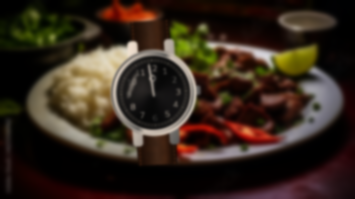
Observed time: 11:59
